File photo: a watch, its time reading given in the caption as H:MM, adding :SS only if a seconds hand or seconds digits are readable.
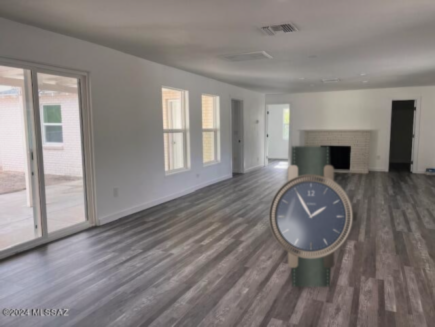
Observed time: 1:55
